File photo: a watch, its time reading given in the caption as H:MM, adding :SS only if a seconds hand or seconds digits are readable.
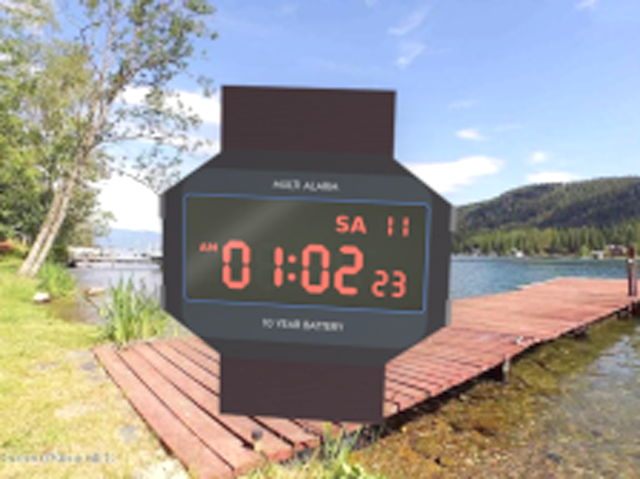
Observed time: 1:02:23
